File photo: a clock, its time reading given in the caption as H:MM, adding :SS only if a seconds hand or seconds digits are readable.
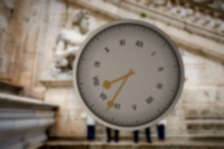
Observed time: 7:32
